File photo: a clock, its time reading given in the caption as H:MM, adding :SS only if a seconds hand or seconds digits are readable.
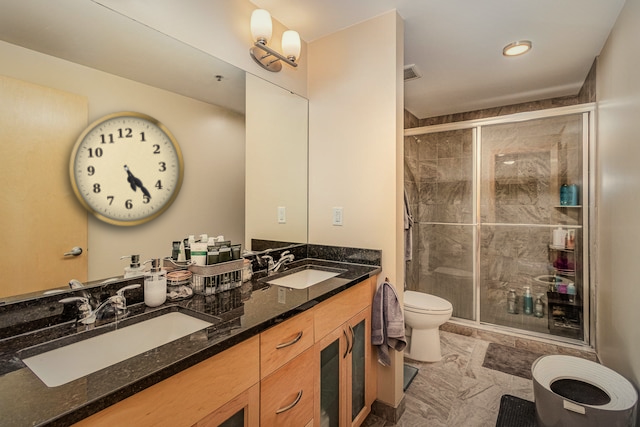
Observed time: 5:24
